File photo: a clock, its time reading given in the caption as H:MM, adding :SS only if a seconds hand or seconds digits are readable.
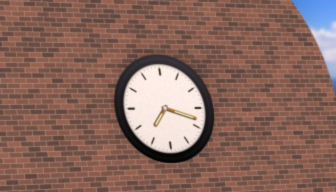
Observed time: 7:18
